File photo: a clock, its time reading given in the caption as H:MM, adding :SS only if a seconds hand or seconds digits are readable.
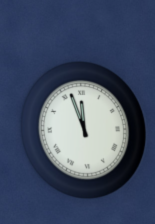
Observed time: 11:57
